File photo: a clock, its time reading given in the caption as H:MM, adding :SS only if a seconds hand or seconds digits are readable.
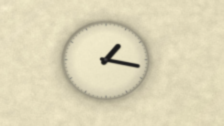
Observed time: 1:17
